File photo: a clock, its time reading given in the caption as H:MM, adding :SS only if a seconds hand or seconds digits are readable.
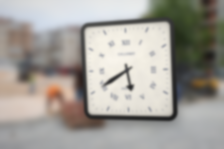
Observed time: 5:40
